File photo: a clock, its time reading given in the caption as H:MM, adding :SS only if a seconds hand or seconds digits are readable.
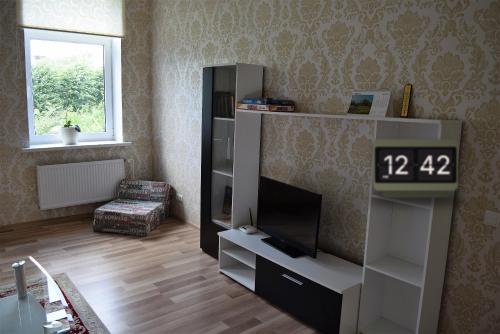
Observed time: 12:42
